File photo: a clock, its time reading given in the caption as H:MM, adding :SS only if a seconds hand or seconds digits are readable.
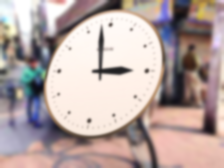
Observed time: 2:58
